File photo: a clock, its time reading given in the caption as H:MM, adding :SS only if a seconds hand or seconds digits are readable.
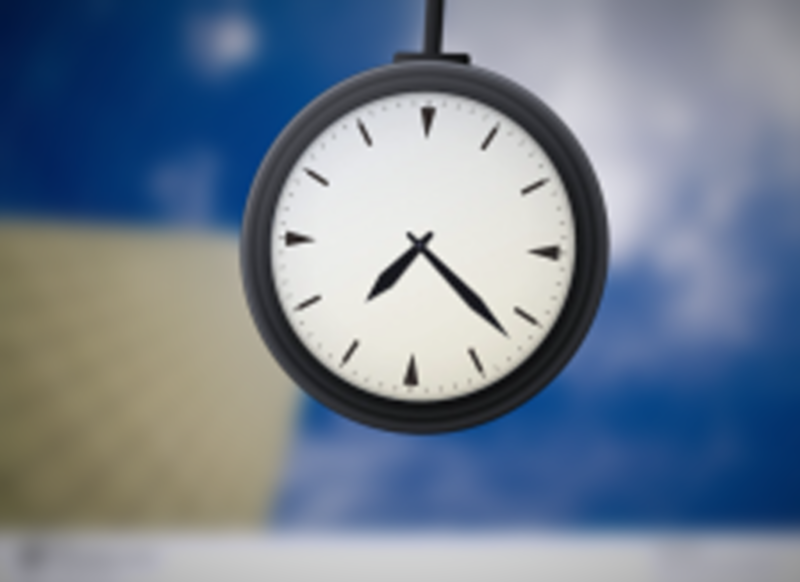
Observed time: 7:22
